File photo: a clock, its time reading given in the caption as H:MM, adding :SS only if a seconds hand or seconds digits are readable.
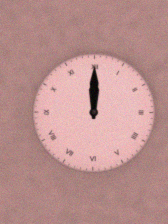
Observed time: 12:00
